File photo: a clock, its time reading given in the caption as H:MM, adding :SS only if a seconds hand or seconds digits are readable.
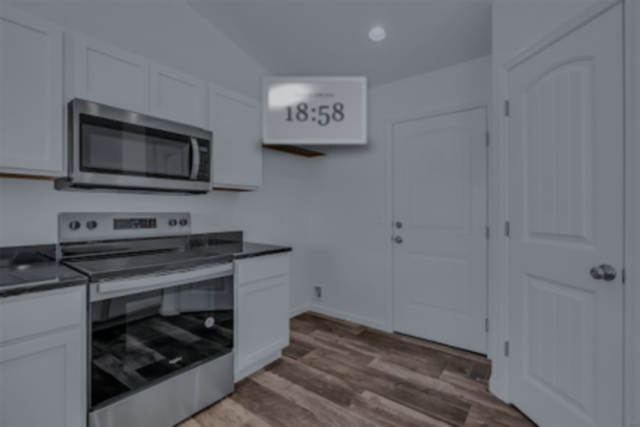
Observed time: 18:58
